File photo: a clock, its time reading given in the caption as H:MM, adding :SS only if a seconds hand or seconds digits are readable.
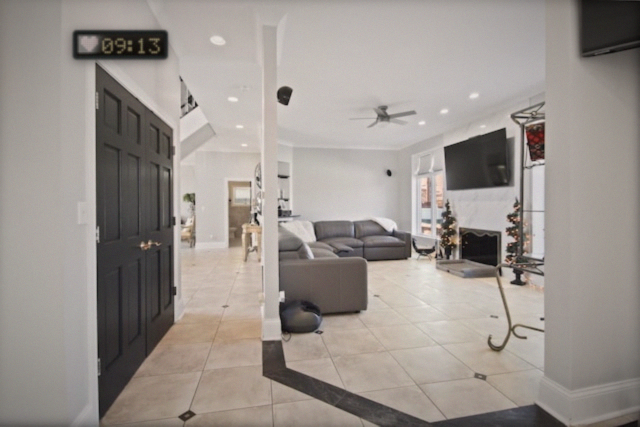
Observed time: 9:13
